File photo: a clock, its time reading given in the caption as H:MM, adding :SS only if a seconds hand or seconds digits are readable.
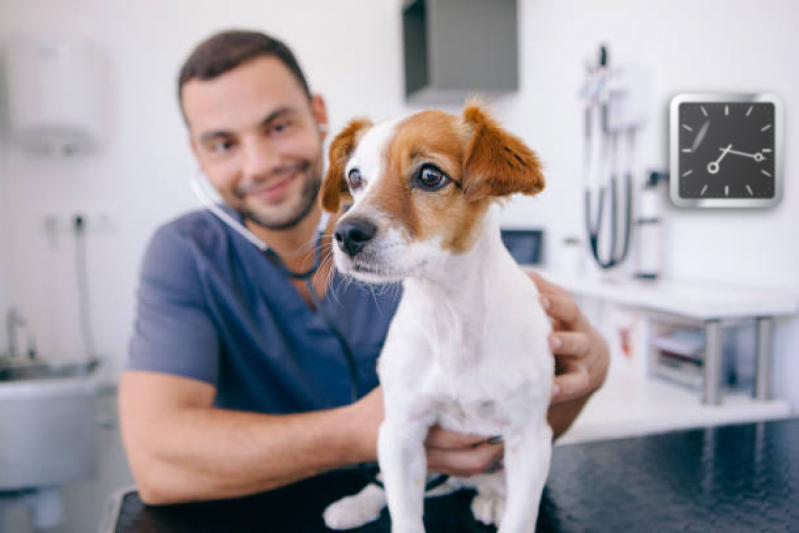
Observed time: 7:17
